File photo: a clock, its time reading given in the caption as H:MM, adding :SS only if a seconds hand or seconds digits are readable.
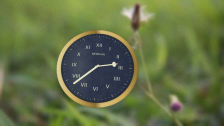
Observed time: 2:38
